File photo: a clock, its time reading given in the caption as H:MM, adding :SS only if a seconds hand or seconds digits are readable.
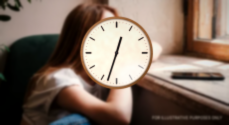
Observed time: 12:33
